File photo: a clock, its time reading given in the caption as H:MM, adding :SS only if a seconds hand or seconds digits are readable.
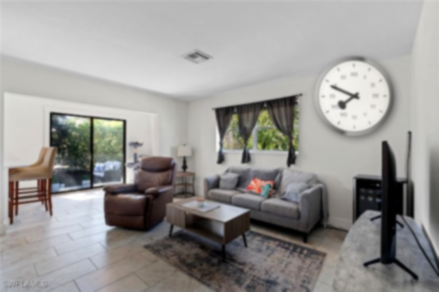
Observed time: 7:49
